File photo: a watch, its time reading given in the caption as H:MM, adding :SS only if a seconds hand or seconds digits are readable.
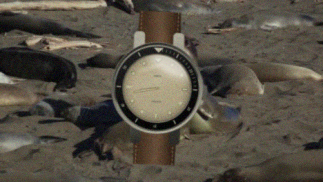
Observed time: 8:43
